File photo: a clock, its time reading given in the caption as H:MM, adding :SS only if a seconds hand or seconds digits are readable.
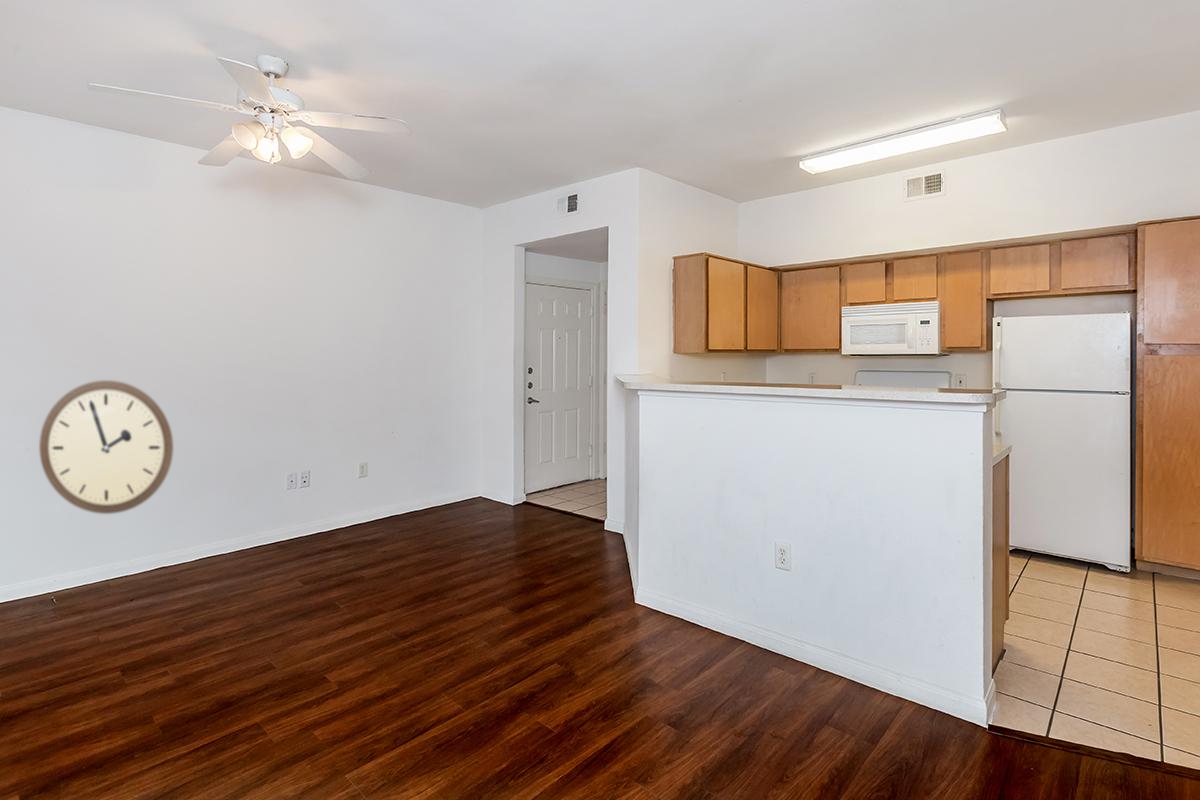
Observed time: 1:57
